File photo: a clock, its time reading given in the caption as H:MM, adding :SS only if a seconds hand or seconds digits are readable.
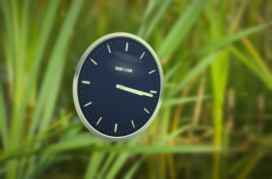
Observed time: 3:16
